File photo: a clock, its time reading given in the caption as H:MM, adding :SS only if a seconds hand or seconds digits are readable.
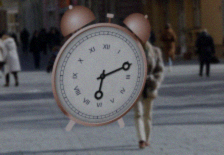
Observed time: 6:11
